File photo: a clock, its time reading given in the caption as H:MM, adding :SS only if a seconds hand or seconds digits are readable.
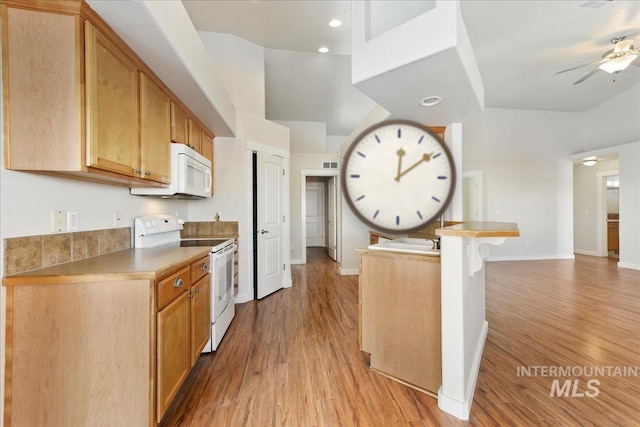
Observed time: 12:09
